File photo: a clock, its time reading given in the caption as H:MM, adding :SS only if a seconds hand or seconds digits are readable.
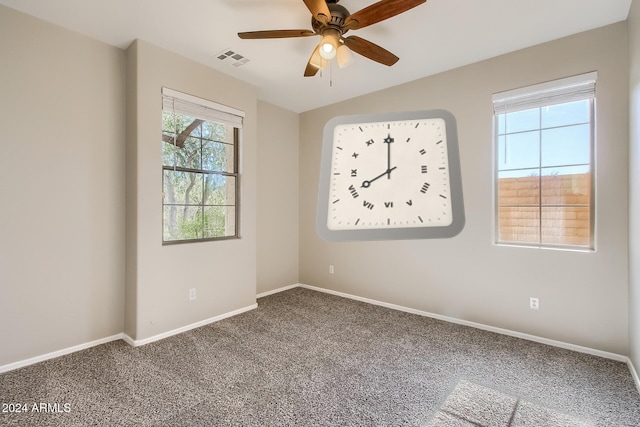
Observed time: 8:00
